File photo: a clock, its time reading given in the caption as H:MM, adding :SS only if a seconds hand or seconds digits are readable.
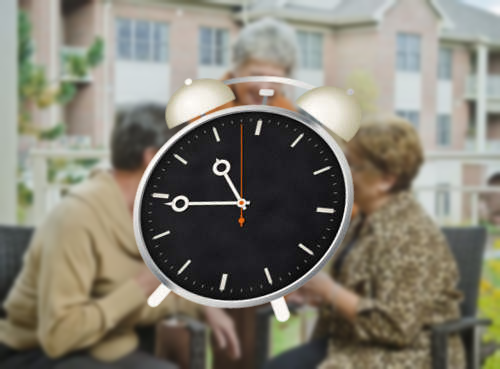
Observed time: 10:43:58
